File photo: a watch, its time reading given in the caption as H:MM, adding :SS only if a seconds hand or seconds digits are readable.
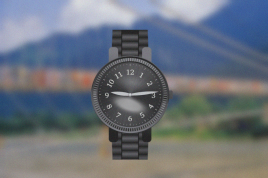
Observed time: 9:14
